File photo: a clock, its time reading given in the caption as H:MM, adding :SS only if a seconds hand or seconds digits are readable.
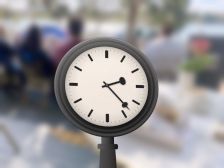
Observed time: 2:23
